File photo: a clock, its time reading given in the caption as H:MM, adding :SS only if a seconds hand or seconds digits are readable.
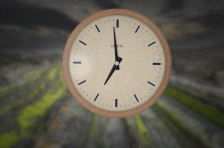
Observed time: 6:59
